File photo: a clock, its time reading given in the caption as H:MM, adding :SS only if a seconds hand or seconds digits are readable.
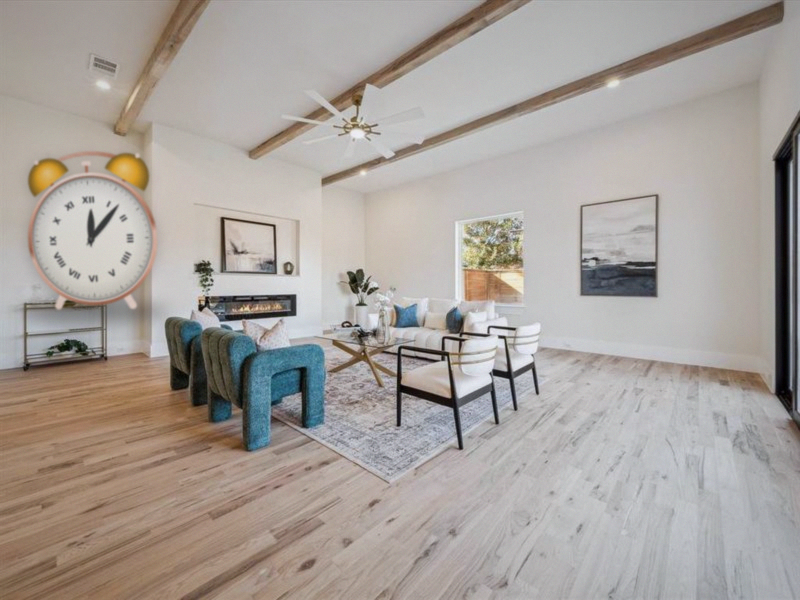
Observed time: 12:07
